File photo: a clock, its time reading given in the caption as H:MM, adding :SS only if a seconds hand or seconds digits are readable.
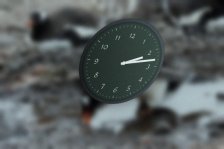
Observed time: 2:13
